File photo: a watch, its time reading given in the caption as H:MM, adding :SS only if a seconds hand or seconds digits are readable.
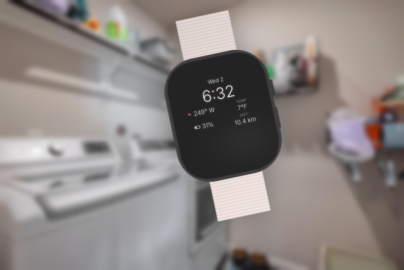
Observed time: 6:32
